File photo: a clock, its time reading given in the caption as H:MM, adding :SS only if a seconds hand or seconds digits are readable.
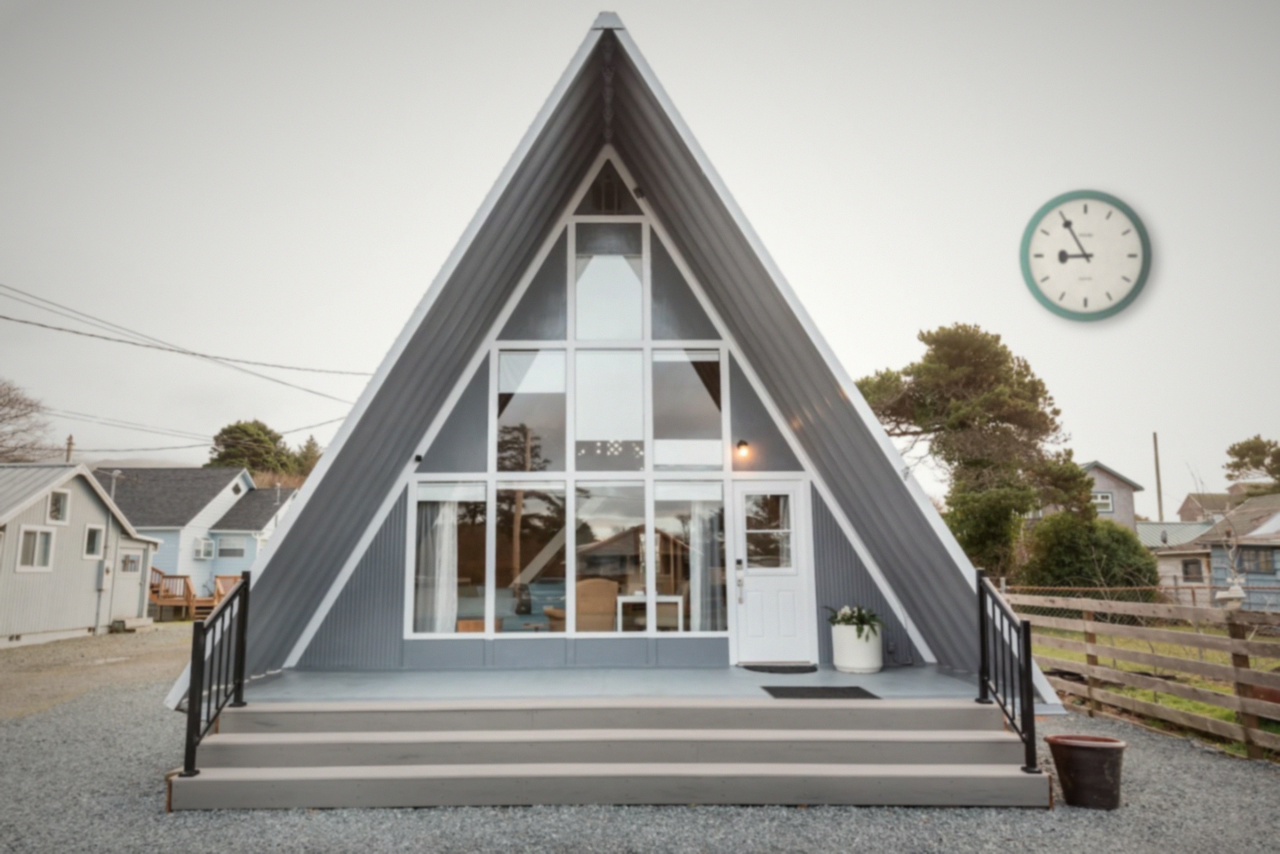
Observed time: 8:55
